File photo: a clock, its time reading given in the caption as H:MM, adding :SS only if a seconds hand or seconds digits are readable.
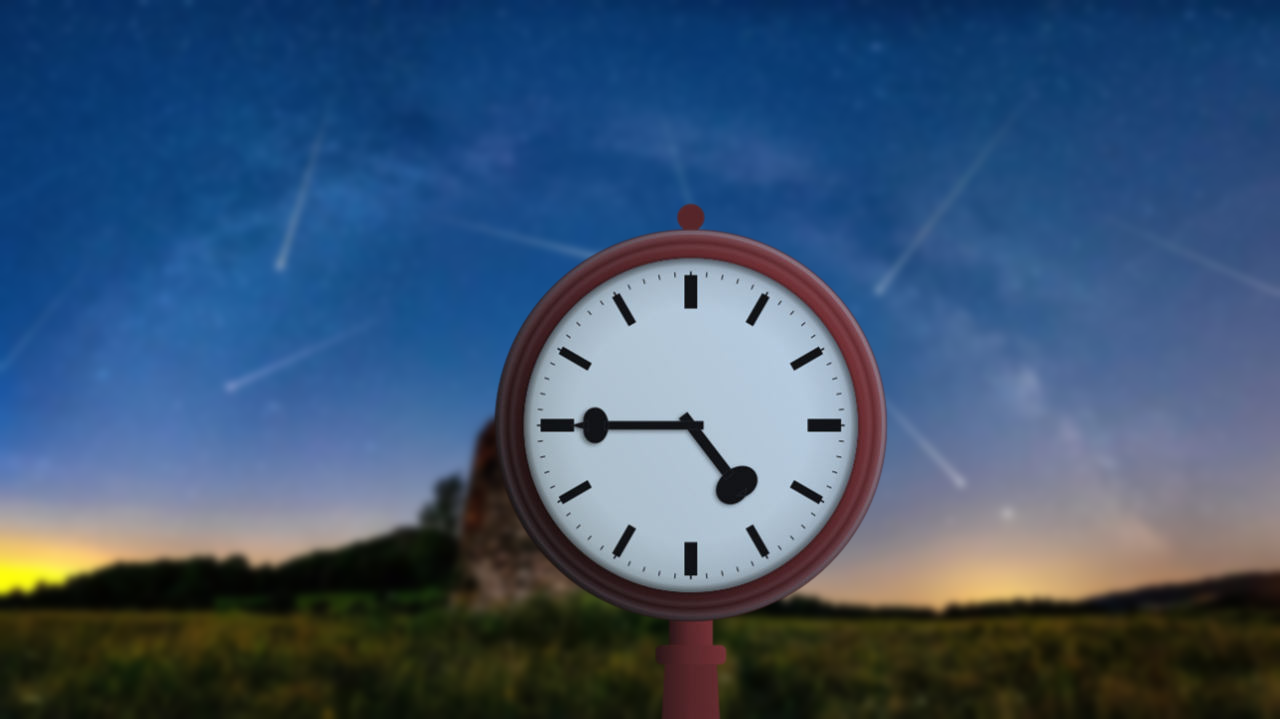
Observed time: 4:45
